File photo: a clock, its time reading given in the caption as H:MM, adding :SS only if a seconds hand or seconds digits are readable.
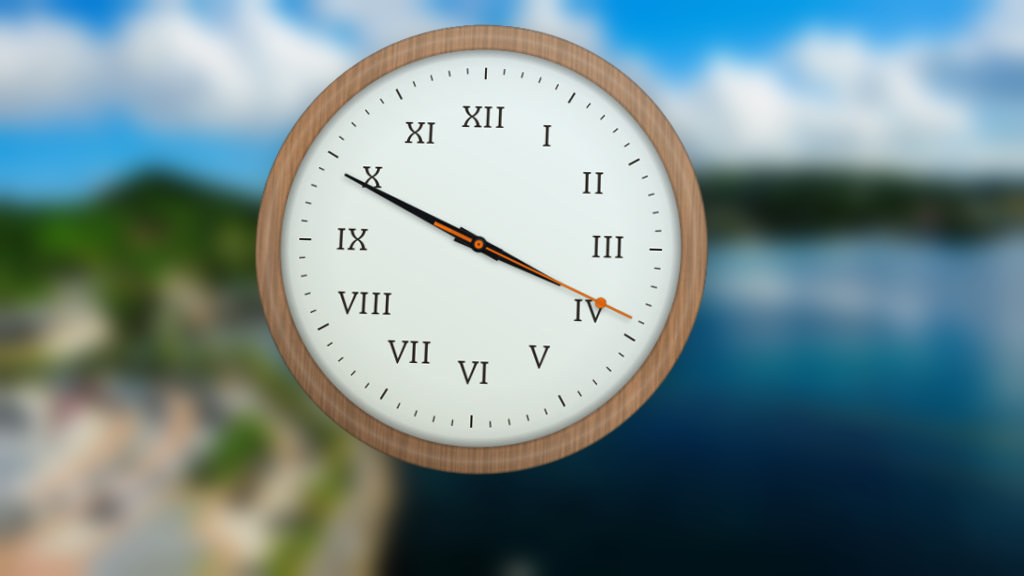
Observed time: 3:49:19
